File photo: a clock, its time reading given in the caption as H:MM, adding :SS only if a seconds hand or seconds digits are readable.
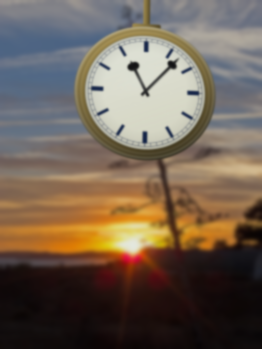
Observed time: 11:07
